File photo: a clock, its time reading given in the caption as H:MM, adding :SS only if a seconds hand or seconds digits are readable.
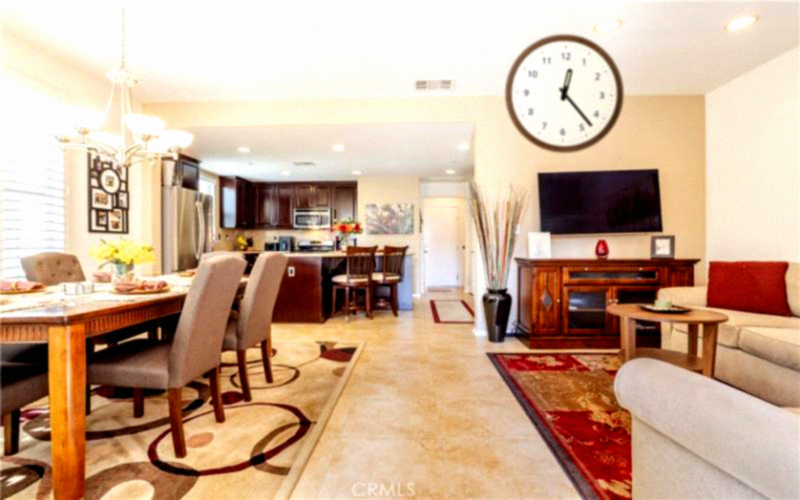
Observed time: 12:23
